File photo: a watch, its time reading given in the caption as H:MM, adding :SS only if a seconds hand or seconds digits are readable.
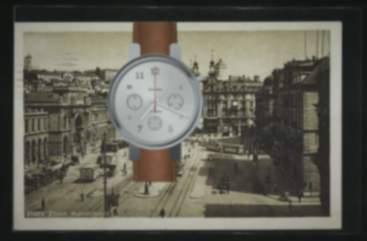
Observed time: 7:19
